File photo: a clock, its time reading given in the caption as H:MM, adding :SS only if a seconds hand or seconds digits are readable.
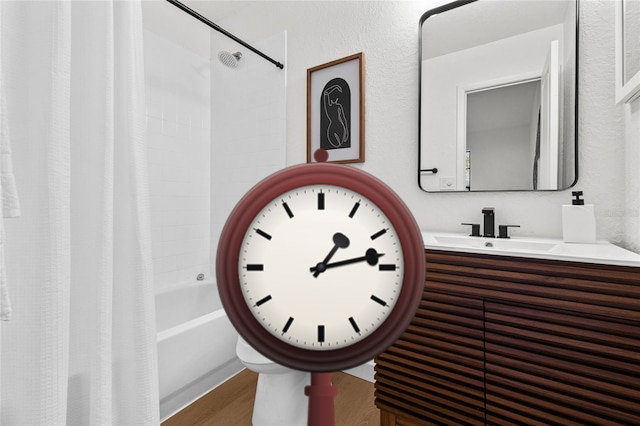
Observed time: 1:13
